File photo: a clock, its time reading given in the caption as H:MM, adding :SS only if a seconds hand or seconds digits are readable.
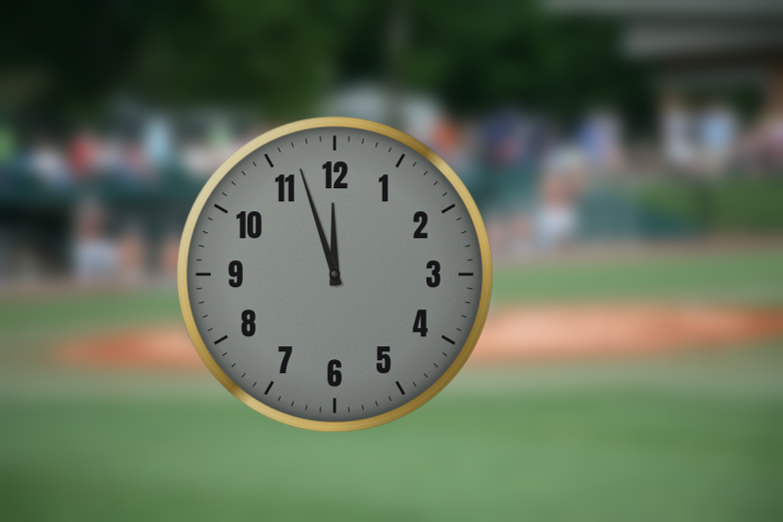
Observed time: 11:57
